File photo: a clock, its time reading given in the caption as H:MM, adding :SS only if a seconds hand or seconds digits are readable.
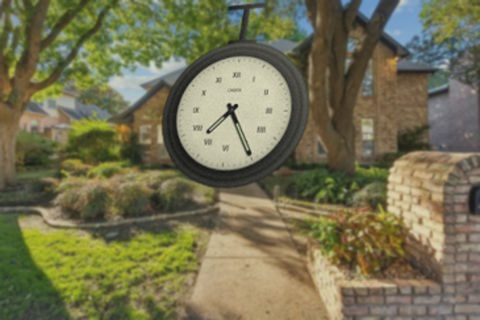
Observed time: 7:25
